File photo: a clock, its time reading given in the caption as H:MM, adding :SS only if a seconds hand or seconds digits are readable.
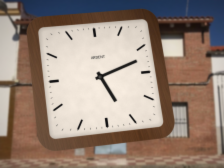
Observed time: 5:12
